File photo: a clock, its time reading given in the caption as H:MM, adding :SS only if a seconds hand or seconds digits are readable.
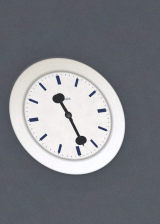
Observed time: 11:28
